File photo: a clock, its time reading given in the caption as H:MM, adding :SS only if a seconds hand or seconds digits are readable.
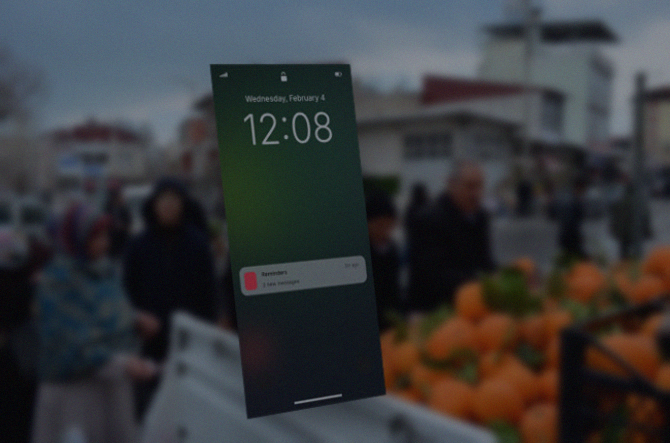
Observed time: 12:08
